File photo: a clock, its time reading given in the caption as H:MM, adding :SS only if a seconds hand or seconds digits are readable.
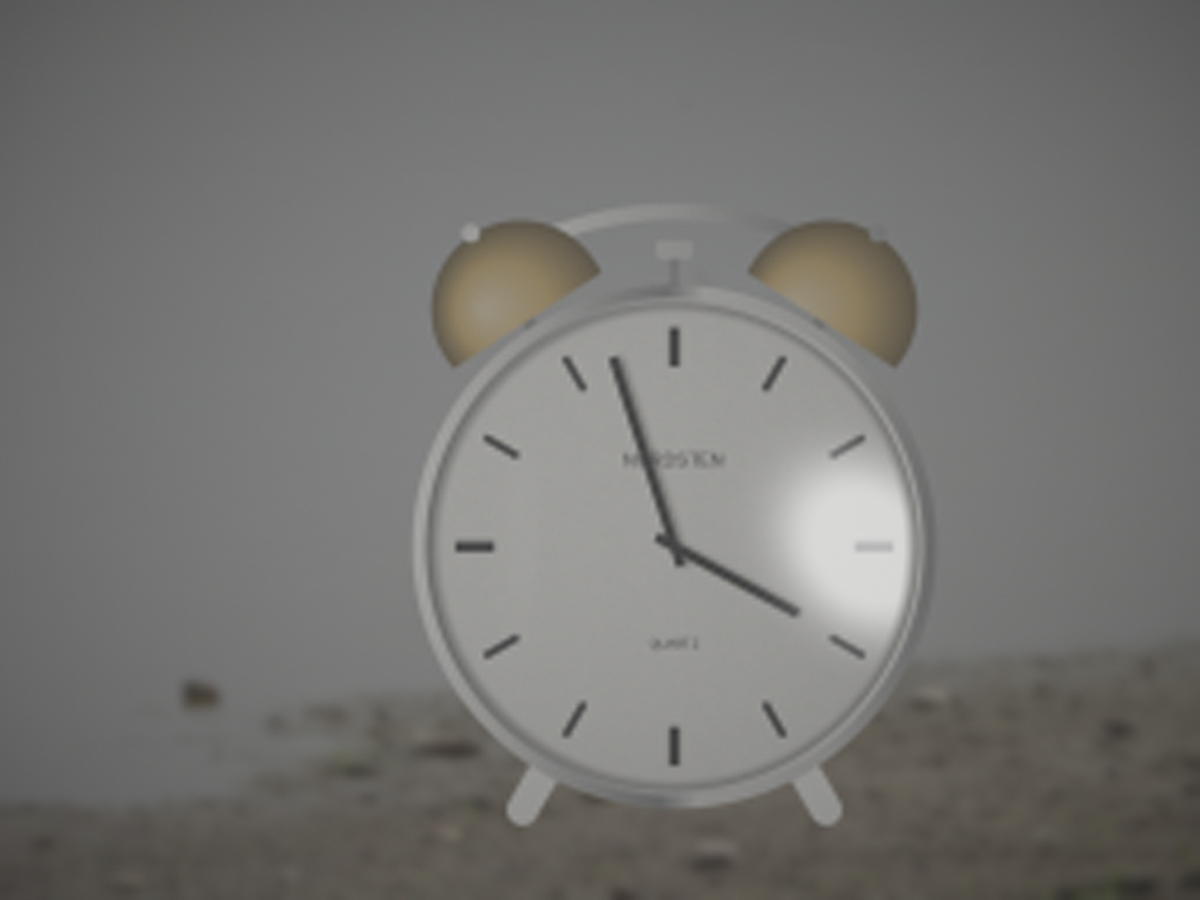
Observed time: 3:57
